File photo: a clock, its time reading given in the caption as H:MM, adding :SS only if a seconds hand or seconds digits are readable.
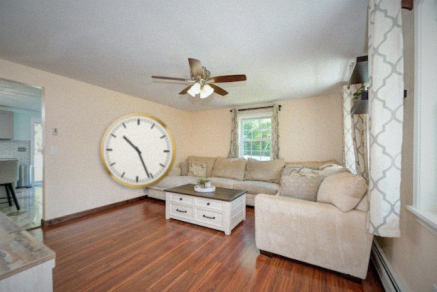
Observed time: 10:26
